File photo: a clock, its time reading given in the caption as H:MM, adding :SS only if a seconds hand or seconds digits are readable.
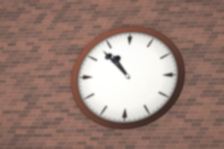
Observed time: 10:53
